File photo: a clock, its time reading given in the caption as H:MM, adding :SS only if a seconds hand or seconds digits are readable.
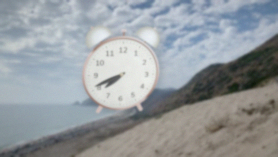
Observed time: 7:41
